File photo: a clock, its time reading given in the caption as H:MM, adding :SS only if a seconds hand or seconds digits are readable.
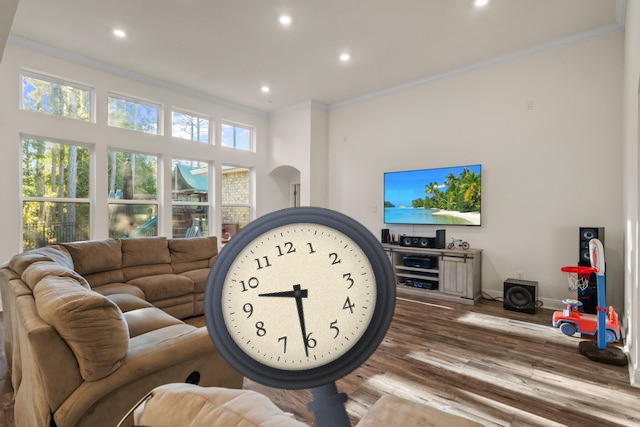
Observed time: 9:31
